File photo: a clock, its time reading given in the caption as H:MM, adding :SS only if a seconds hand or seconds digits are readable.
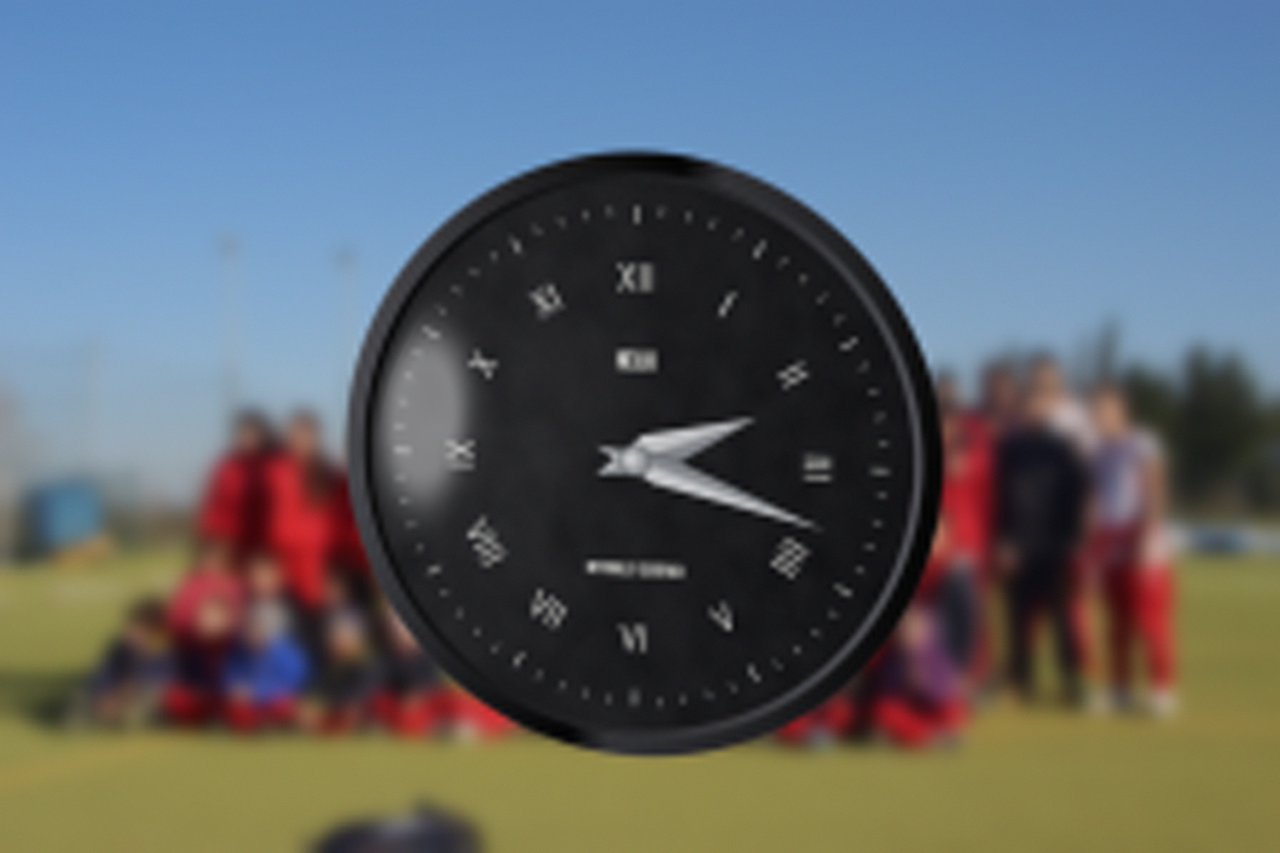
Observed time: 2:18
